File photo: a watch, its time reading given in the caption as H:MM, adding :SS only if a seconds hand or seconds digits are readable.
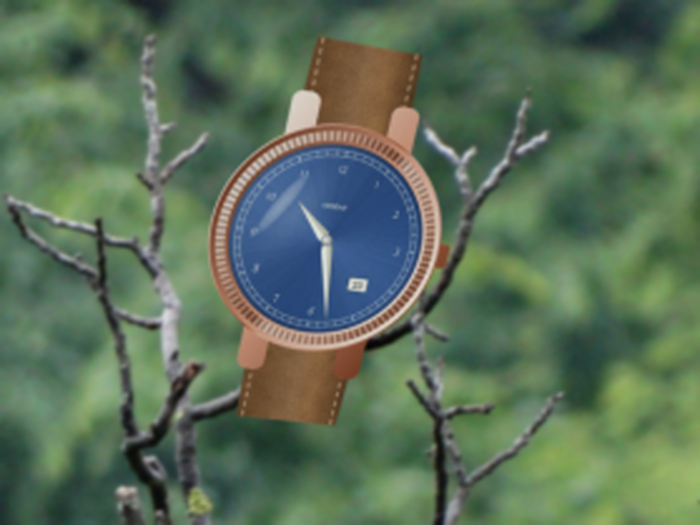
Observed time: 10:28
